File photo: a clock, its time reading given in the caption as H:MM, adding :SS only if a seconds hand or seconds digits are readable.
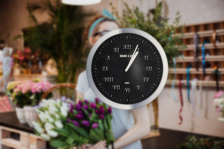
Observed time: 1:04
